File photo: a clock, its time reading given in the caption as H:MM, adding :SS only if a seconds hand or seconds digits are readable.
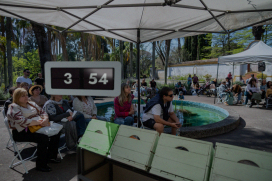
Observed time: 3:54
